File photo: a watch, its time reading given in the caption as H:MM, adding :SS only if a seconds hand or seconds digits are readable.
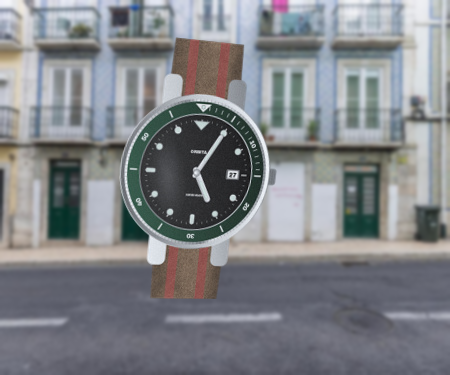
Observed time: 5:05
